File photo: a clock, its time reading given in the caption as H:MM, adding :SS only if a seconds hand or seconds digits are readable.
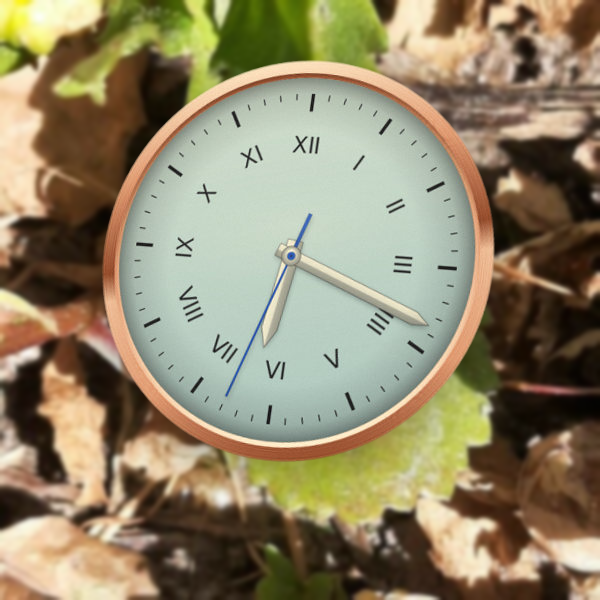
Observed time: 6:18:33
